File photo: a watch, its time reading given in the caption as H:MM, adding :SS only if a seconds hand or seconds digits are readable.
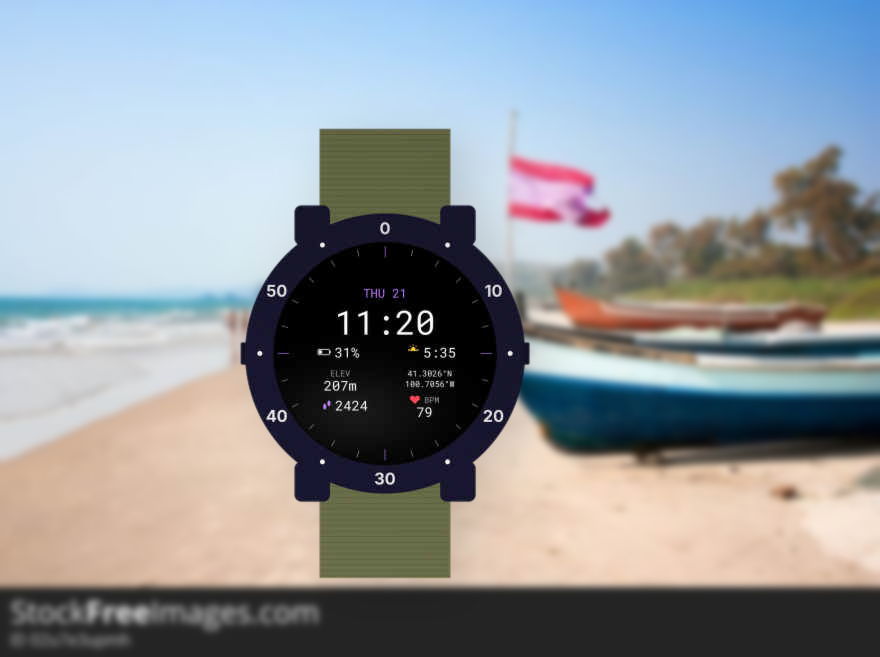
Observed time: 11:20
